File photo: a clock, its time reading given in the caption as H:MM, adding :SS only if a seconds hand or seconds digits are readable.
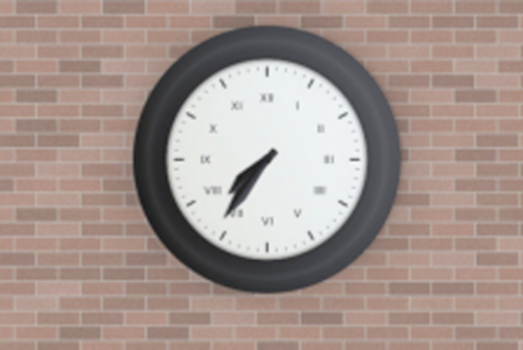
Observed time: 7:36
